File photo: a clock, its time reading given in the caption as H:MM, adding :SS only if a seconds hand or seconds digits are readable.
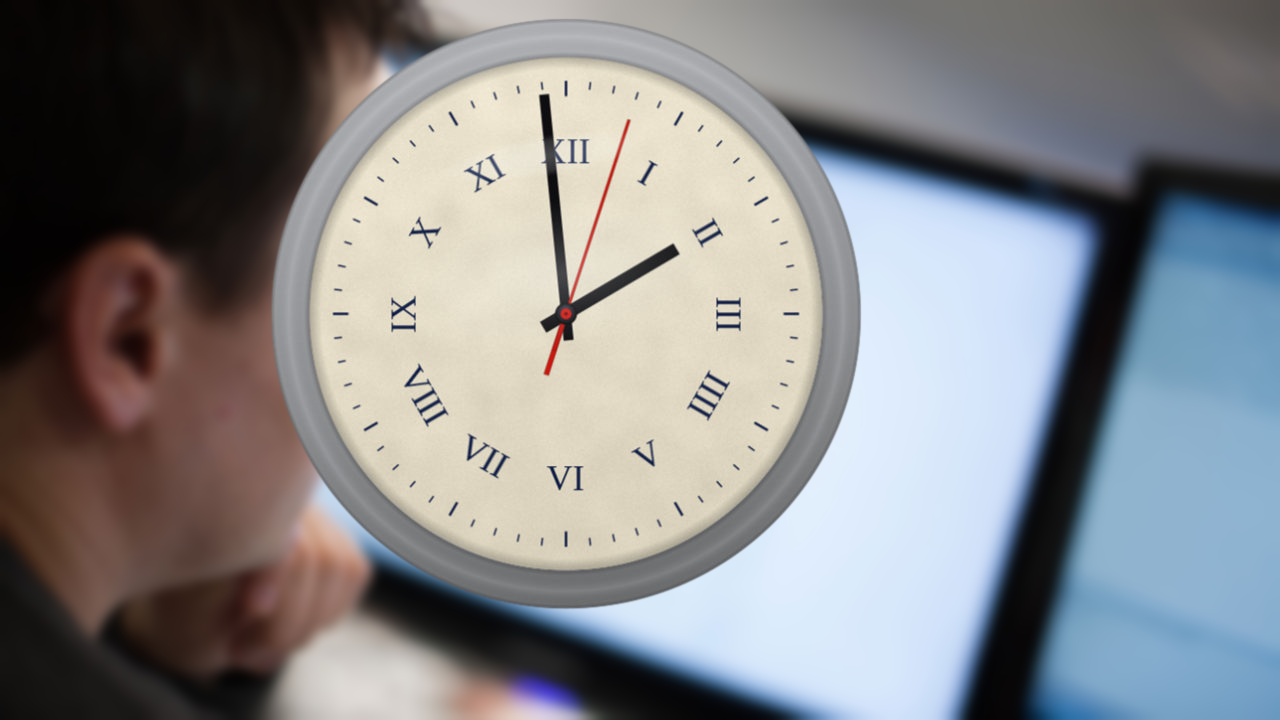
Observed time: 1:59:03
